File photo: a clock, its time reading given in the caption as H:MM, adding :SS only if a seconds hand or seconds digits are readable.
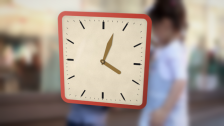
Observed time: 4:03
